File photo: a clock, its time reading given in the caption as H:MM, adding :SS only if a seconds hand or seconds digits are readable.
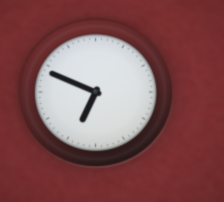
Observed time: 6:49
